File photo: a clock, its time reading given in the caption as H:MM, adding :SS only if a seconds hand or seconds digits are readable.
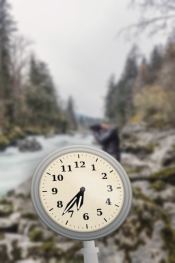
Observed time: 6:37
